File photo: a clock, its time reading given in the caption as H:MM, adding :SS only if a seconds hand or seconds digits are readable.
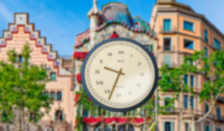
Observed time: 9:33
